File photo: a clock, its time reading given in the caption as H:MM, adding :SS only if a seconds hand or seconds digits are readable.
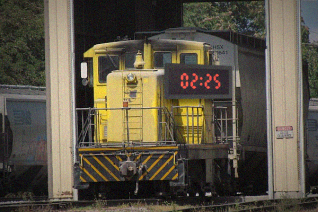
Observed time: 2:25
